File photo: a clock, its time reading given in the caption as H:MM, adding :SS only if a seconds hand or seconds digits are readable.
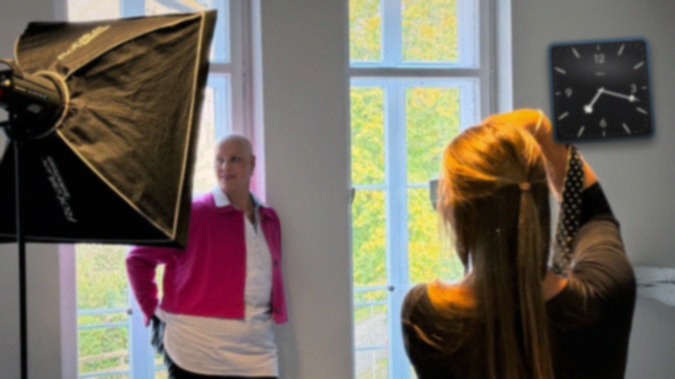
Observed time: 7:18
